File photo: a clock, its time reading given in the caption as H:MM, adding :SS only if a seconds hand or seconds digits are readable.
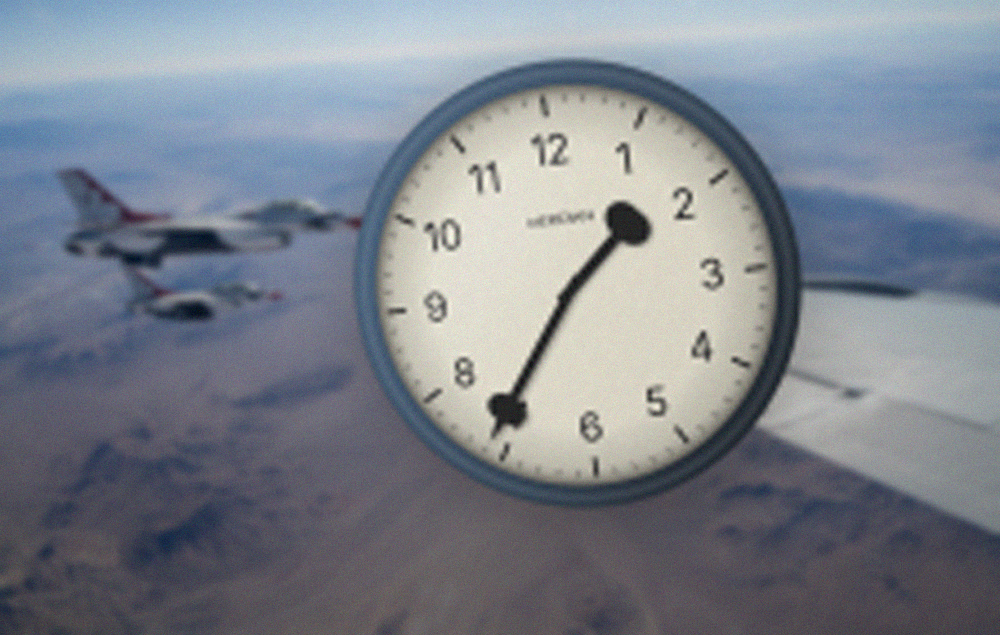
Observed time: 1:36
